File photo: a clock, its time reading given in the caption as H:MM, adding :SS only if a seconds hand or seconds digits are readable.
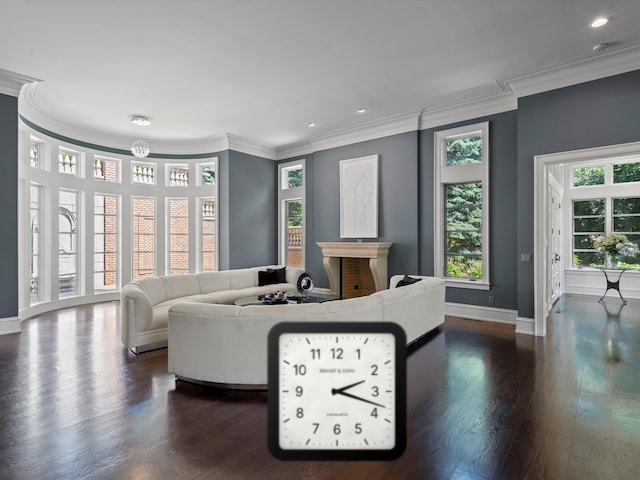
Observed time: 2:18
